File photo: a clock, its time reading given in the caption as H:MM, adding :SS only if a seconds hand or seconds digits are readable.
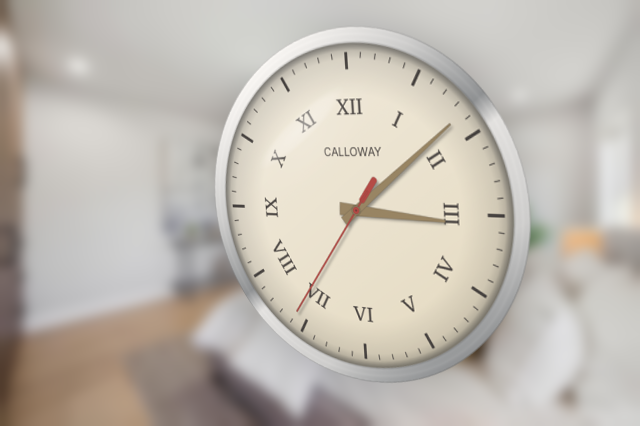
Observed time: 3:08:36
